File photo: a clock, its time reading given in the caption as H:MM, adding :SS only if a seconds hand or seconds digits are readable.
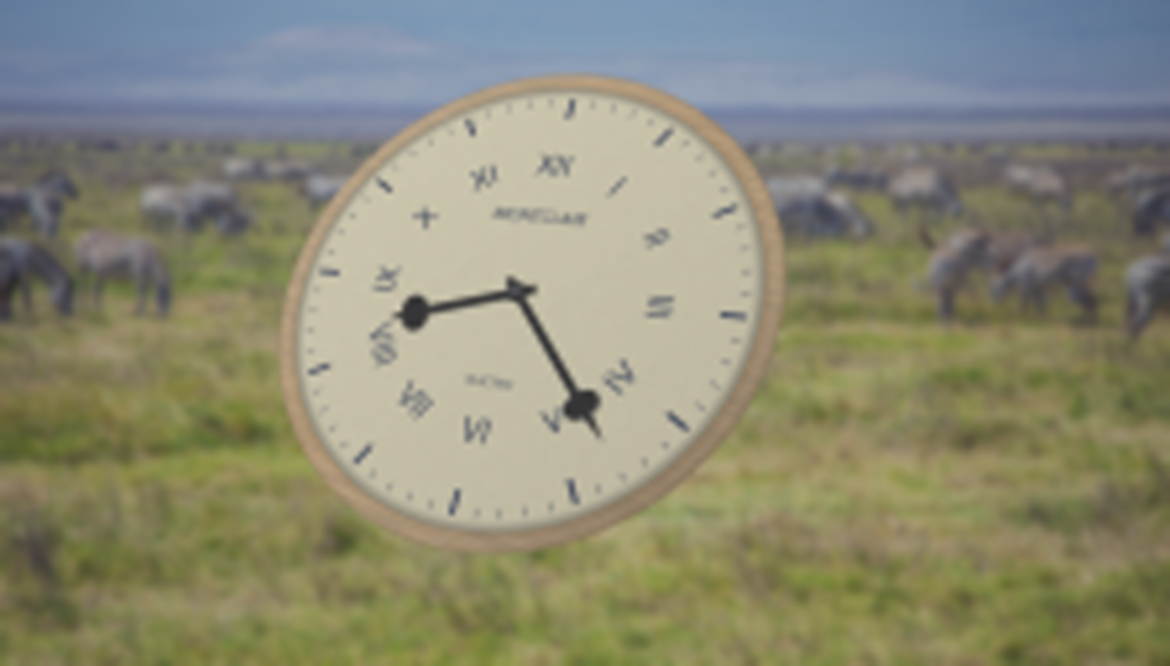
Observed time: 8:23
